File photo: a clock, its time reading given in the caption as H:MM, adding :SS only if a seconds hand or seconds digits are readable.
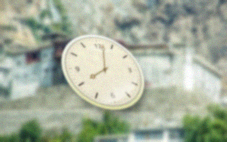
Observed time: 8:02
